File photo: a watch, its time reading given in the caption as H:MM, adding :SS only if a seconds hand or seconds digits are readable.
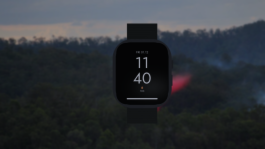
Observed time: 11:40
